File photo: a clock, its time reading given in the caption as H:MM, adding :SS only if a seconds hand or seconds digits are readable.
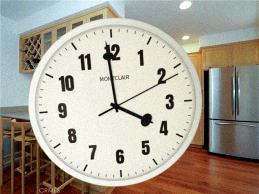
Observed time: 3:59:11
